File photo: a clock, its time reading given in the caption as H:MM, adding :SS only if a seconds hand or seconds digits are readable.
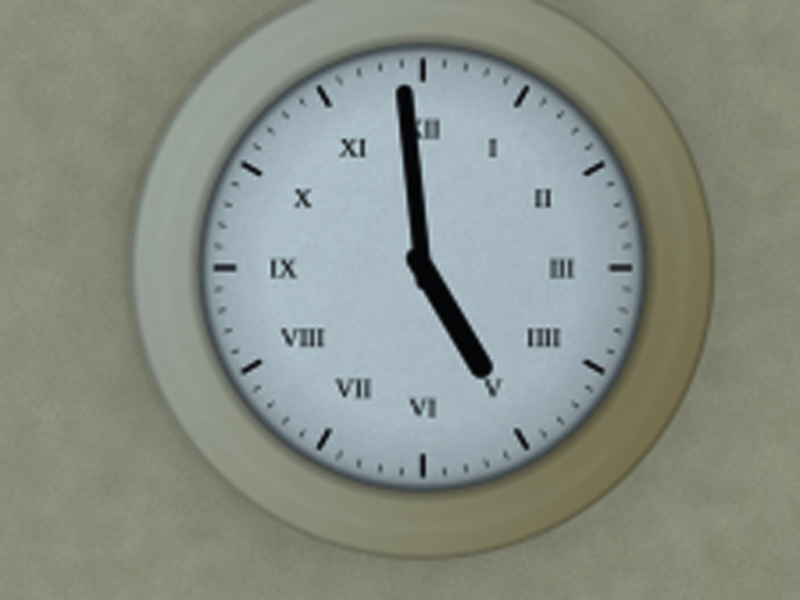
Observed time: 4:59
